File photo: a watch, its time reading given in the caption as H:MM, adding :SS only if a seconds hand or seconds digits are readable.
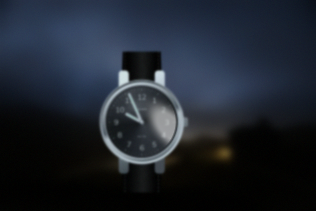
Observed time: 9:56
